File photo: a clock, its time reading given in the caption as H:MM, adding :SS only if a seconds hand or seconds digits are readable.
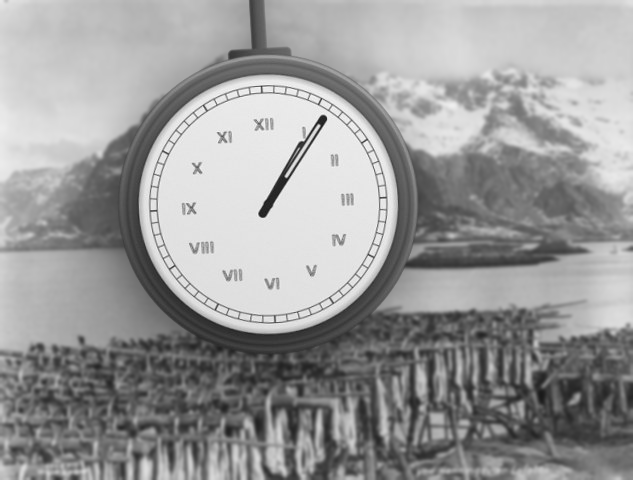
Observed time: 1:06
